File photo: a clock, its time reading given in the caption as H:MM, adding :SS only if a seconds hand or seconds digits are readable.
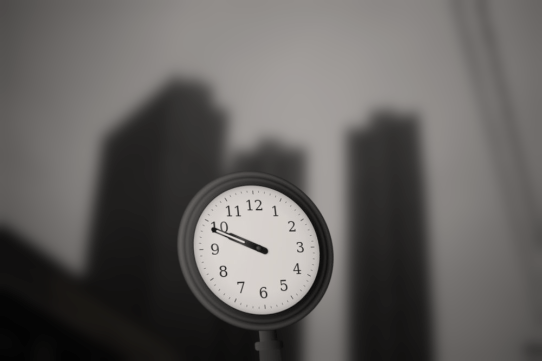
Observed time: 9:49
